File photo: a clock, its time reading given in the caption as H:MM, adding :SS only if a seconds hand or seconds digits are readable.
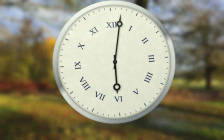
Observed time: 6:02
